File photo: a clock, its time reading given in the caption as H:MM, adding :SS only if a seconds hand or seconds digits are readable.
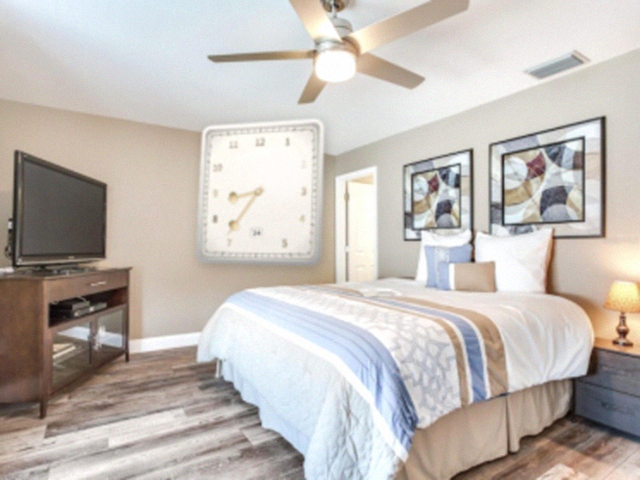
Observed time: 8:36
